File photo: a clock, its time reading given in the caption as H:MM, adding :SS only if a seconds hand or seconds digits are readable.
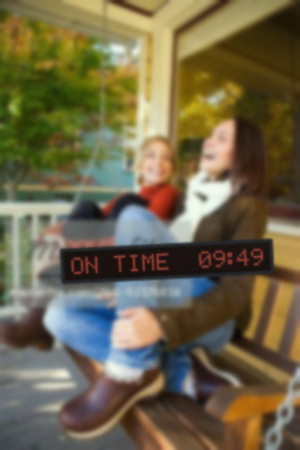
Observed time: 9:49
